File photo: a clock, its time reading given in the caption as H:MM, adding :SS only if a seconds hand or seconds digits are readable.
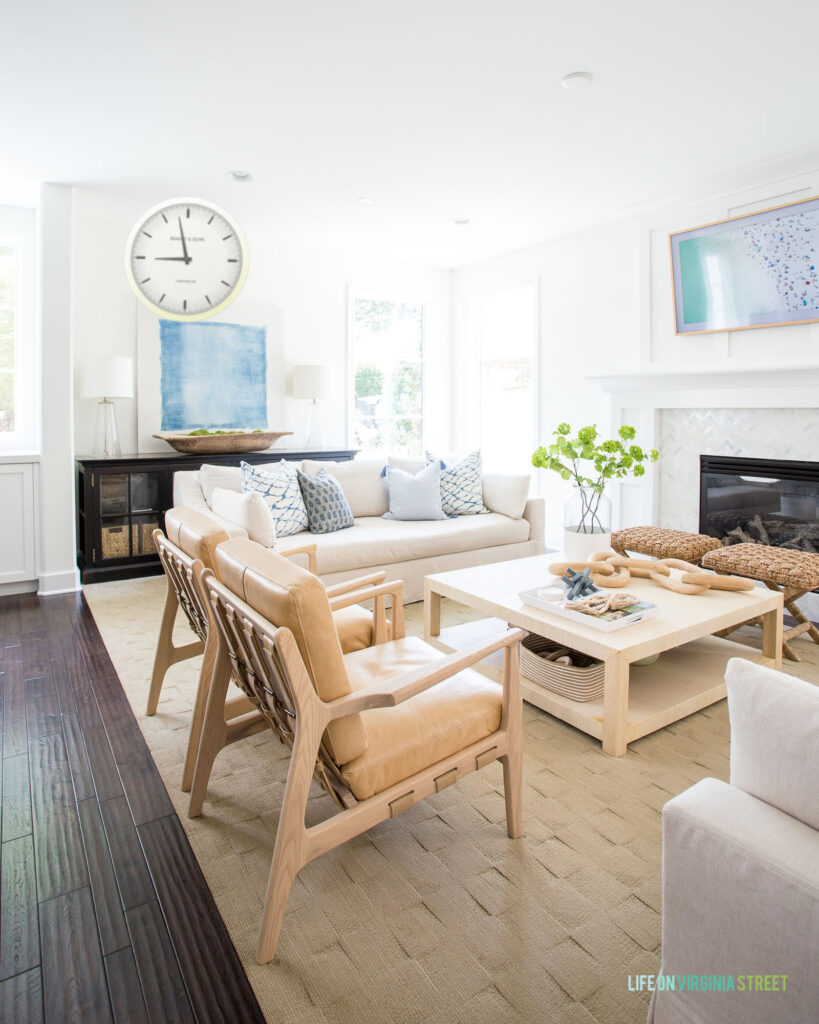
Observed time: 8:58
